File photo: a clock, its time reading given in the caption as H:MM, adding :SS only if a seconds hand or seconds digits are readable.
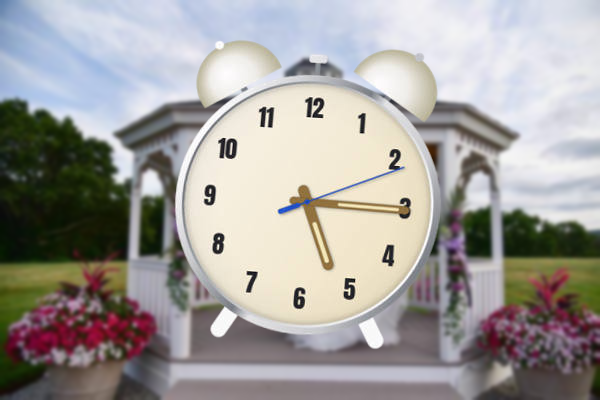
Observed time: 5:15:11
